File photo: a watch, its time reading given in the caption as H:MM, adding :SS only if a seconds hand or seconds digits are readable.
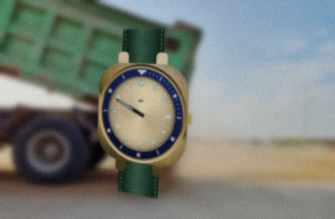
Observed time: 9:49
